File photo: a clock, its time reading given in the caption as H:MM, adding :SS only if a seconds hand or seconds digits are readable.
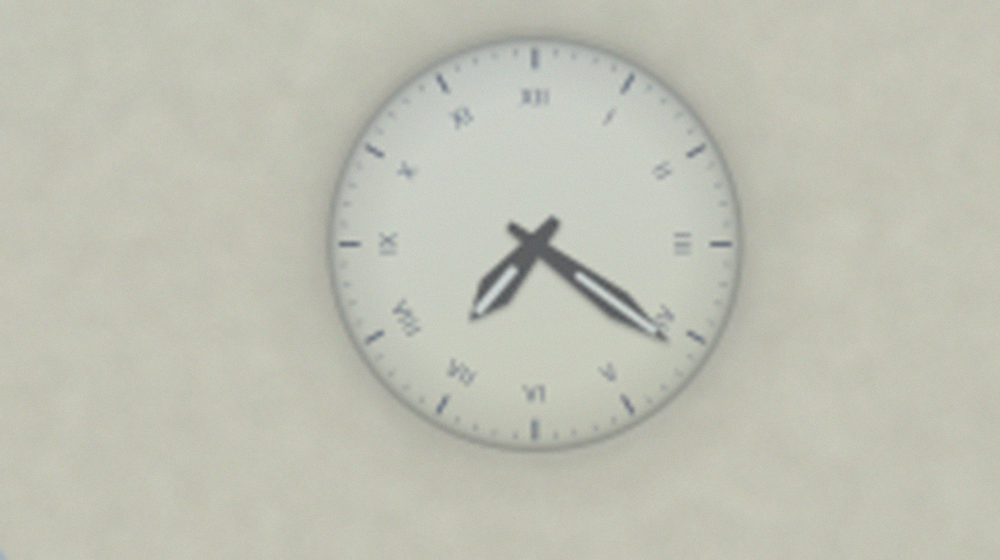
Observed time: 7:21
